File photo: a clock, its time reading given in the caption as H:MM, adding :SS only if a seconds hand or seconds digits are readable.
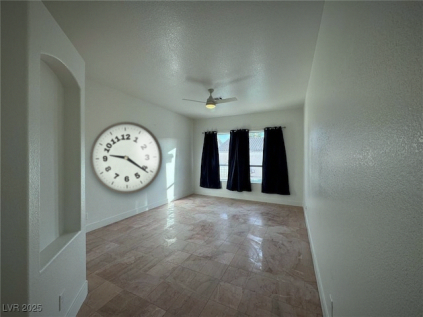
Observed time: 9:21
